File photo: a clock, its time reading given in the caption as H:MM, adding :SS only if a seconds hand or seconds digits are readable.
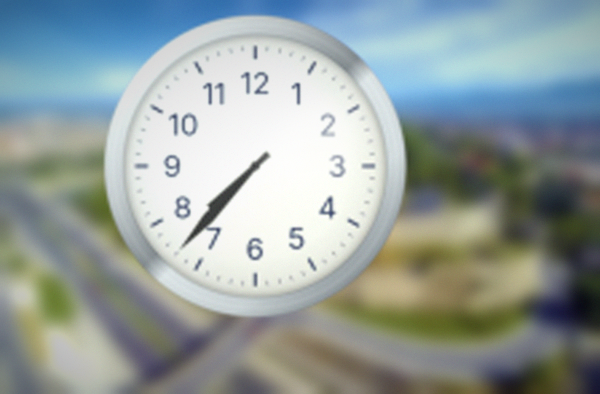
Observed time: 7:37
